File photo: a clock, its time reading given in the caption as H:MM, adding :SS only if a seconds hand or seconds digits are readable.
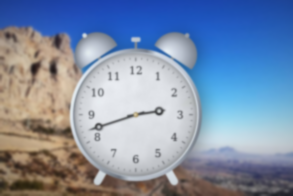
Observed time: 2:42
